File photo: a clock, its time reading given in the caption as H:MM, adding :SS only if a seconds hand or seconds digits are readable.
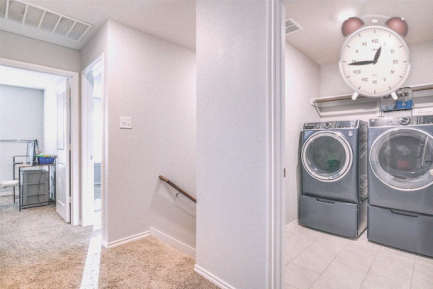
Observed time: 12:44
